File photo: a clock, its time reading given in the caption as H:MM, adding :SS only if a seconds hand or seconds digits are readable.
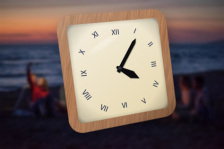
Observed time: 4:06
